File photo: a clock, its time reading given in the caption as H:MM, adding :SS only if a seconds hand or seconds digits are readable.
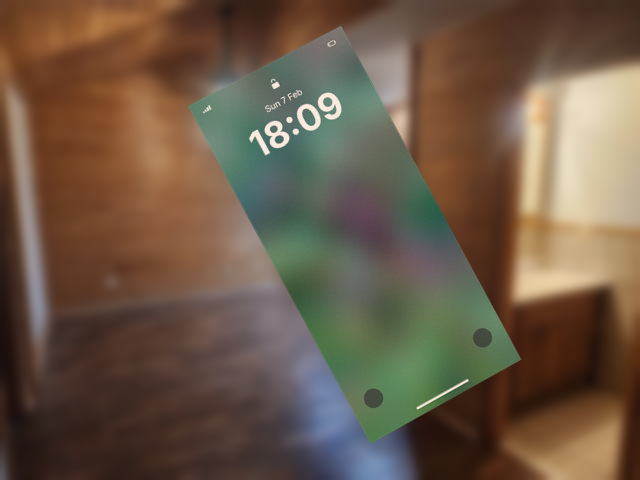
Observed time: 18:09
